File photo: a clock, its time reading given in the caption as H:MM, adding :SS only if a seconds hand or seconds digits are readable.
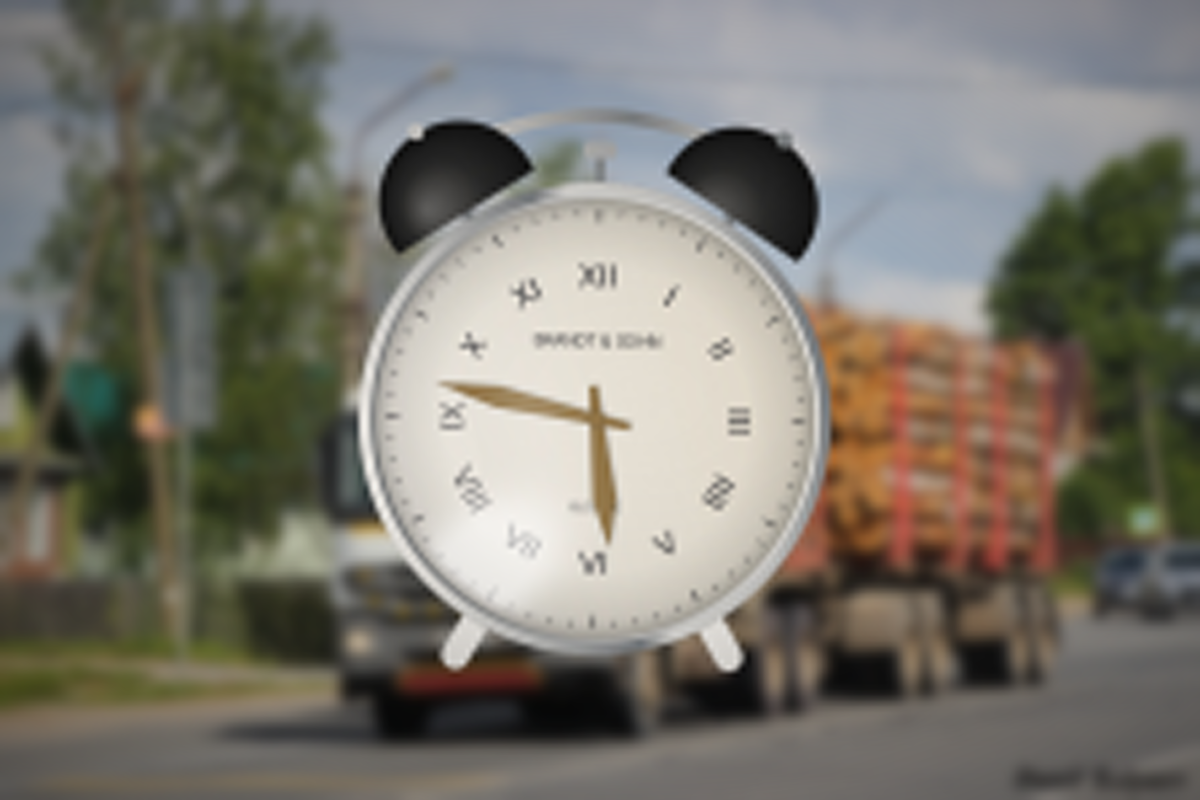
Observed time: 5:47
